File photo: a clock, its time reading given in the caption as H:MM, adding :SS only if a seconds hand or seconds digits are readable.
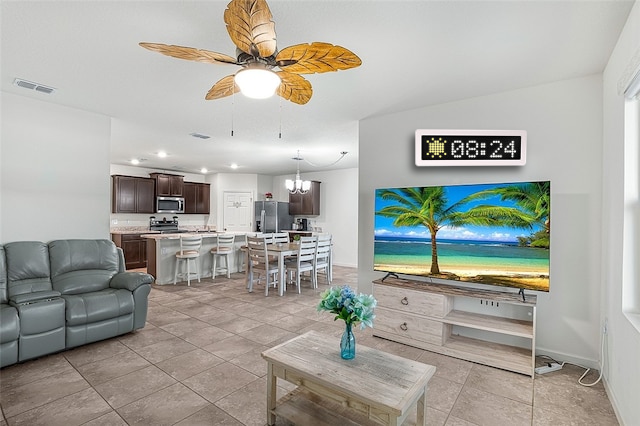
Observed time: 8:24
